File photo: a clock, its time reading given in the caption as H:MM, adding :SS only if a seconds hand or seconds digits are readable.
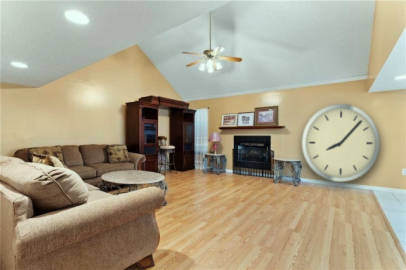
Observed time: 8:07
